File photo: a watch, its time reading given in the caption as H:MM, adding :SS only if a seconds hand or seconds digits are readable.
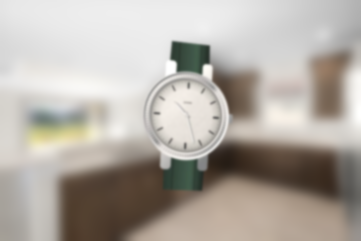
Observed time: 10:27
